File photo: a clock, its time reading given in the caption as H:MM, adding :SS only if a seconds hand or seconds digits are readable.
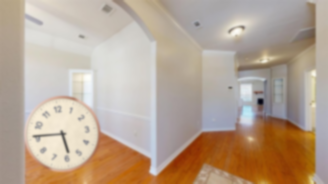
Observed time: 5:46
